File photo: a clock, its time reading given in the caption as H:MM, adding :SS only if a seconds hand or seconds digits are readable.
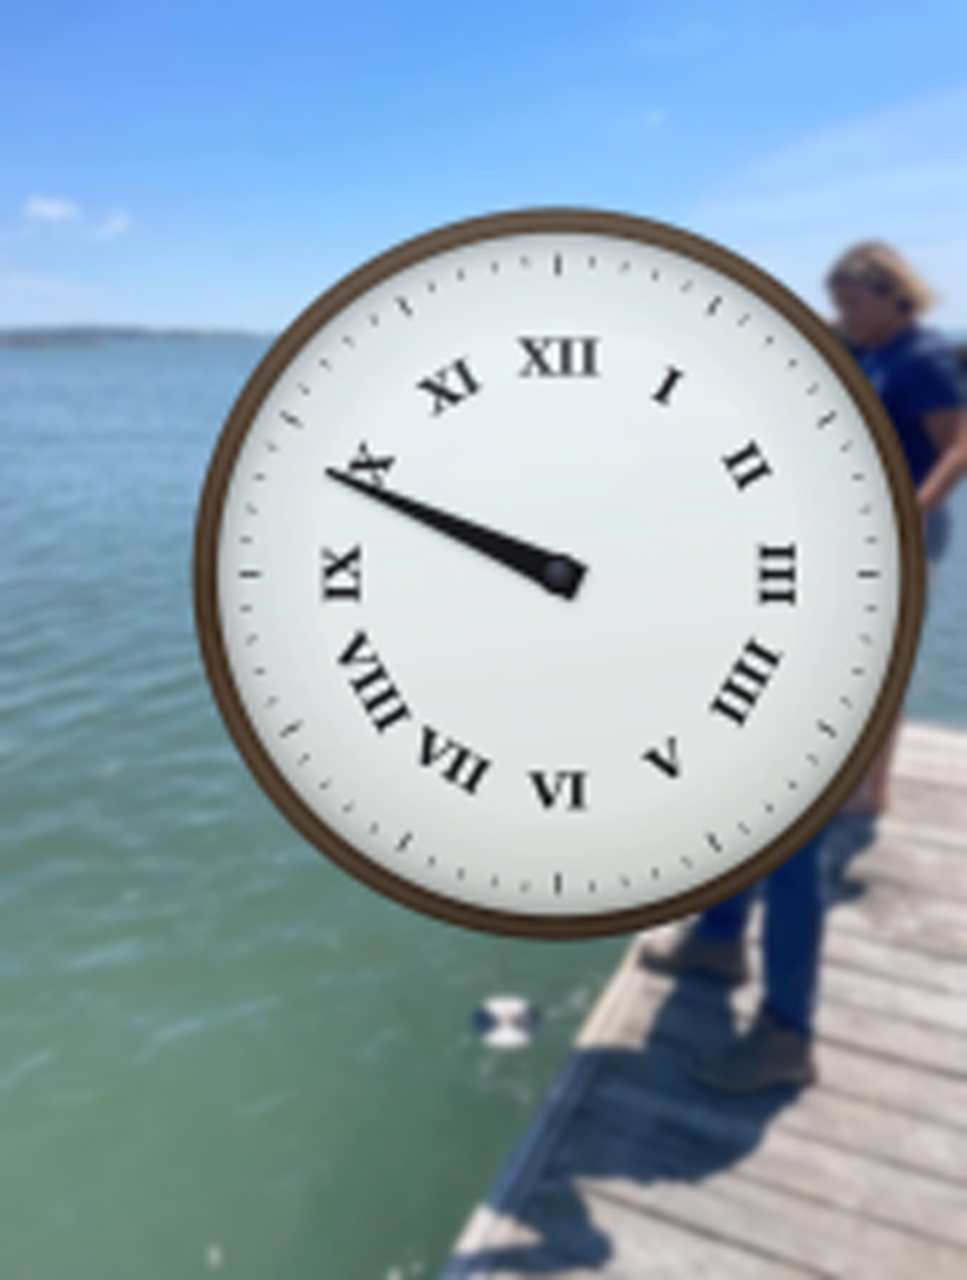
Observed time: 9:49
